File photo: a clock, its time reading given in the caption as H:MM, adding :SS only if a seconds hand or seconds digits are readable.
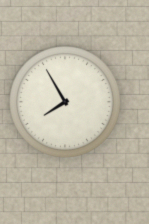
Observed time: 7:55
